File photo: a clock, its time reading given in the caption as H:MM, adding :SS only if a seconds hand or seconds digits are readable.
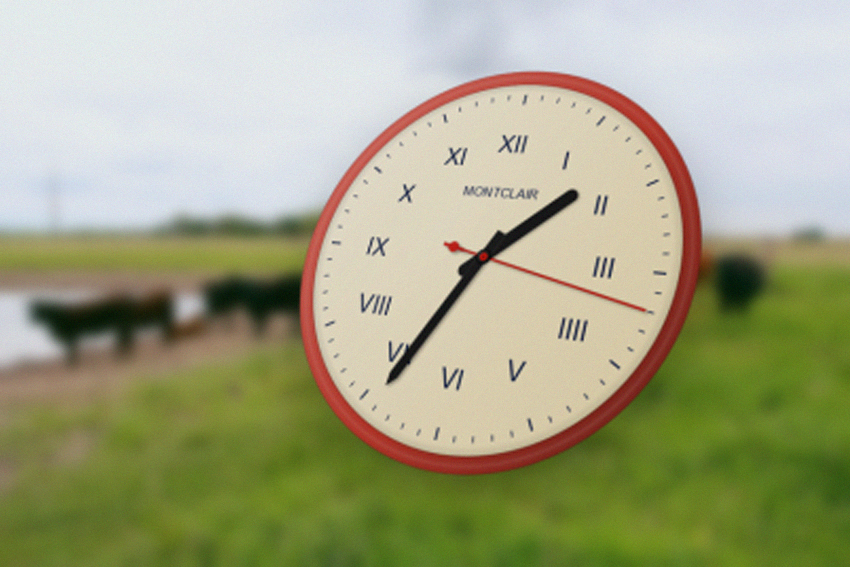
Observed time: 1:34:17
